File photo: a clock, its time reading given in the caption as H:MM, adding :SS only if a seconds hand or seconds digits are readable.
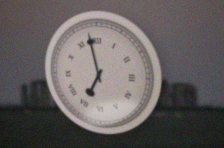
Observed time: 6:58
